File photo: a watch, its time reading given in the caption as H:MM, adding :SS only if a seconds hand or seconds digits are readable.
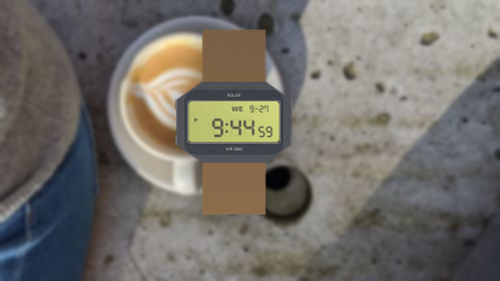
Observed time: 9:44:59
